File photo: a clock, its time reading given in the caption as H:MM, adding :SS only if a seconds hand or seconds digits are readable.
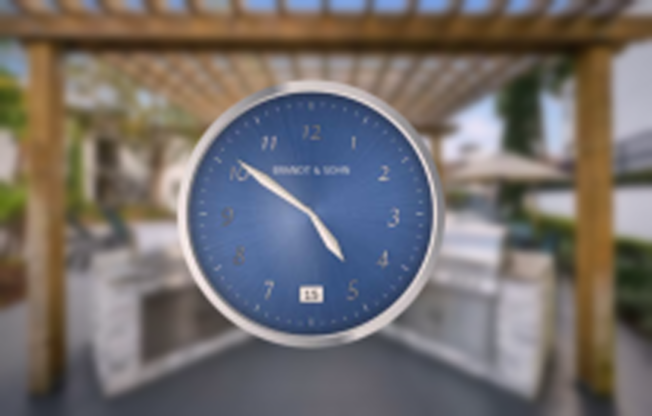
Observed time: 4:51
